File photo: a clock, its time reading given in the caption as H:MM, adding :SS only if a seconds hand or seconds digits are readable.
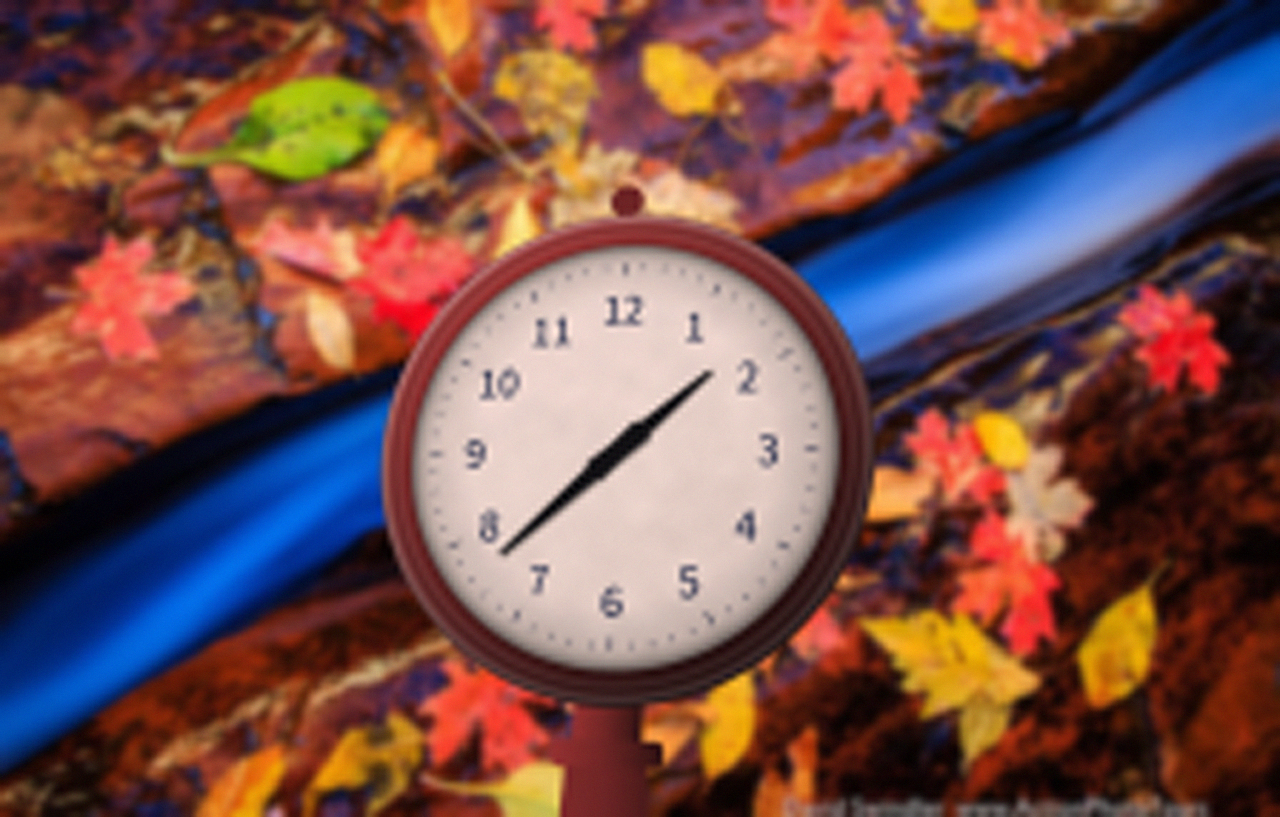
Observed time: 1:38
